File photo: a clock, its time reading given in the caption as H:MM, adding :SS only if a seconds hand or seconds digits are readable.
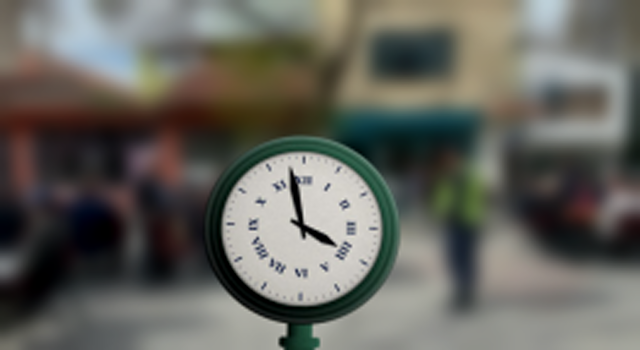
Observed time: 3:58
